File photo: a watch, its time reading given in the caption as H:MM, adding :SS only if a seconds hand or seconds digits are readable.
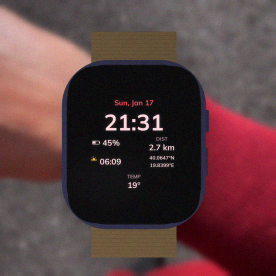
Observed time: 21:31
